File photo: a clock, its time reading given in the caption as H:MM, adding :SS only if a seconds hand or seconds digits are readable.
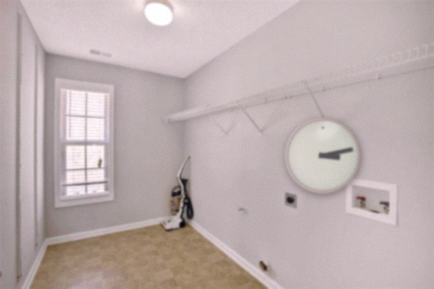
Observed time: 3:13
